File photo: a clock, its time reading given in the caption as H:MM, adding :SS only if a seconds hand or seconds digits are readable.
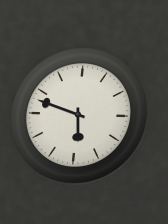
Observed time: 5:48
